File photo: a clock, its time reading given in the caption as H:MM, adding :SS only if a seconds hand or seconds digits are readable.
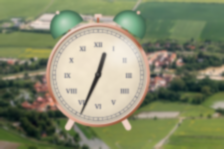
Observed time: 12:34
